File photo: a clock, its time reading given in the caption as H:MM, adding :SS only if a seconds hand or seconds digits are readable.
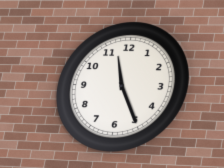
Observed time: 11:25
